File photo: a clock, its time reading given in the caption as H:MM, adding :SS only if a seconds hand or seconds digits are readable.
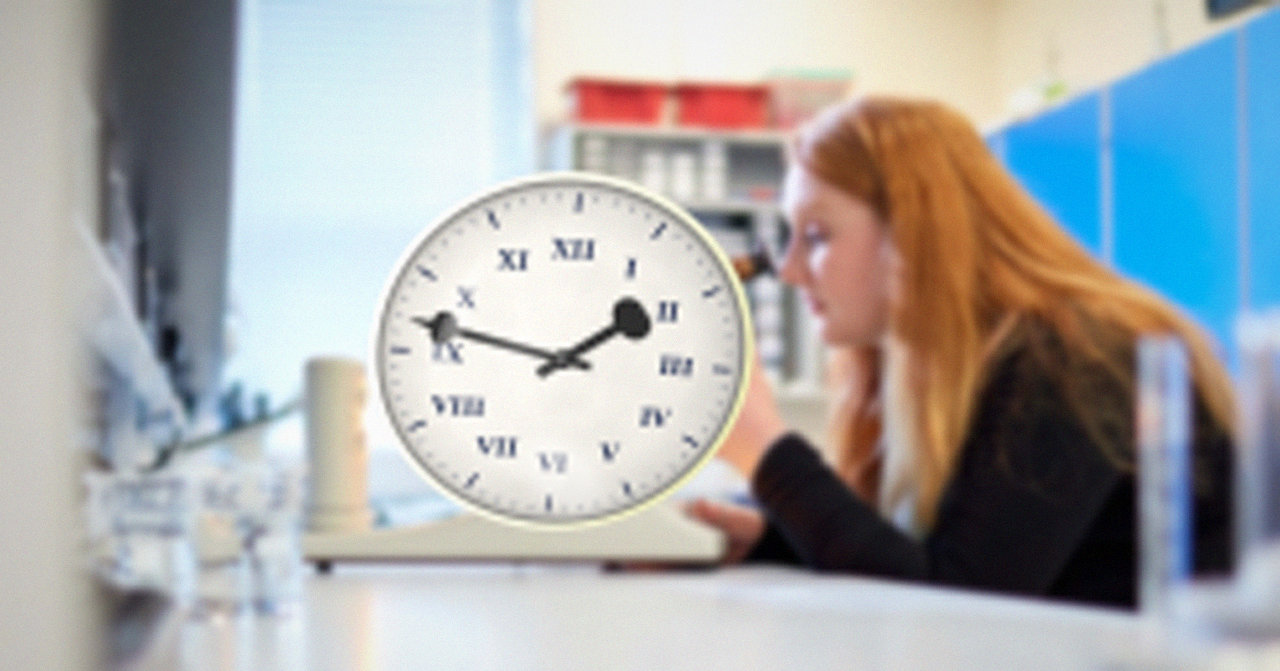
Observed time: 1:47
